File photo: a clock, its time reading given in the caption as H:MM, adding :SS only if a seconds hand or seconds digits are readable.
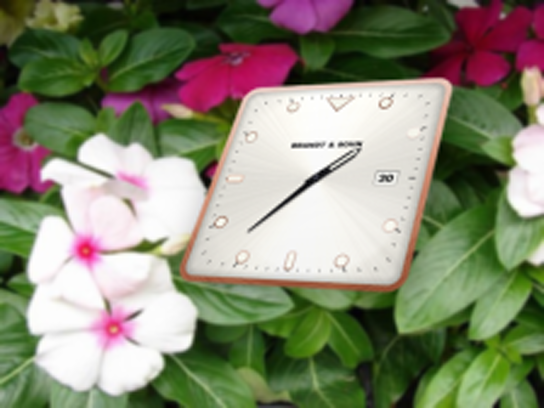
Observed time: 1:37
